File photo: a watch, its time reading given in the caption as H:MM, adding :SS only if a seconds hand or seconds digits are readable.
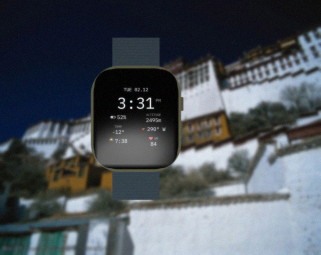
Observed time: 3:31
